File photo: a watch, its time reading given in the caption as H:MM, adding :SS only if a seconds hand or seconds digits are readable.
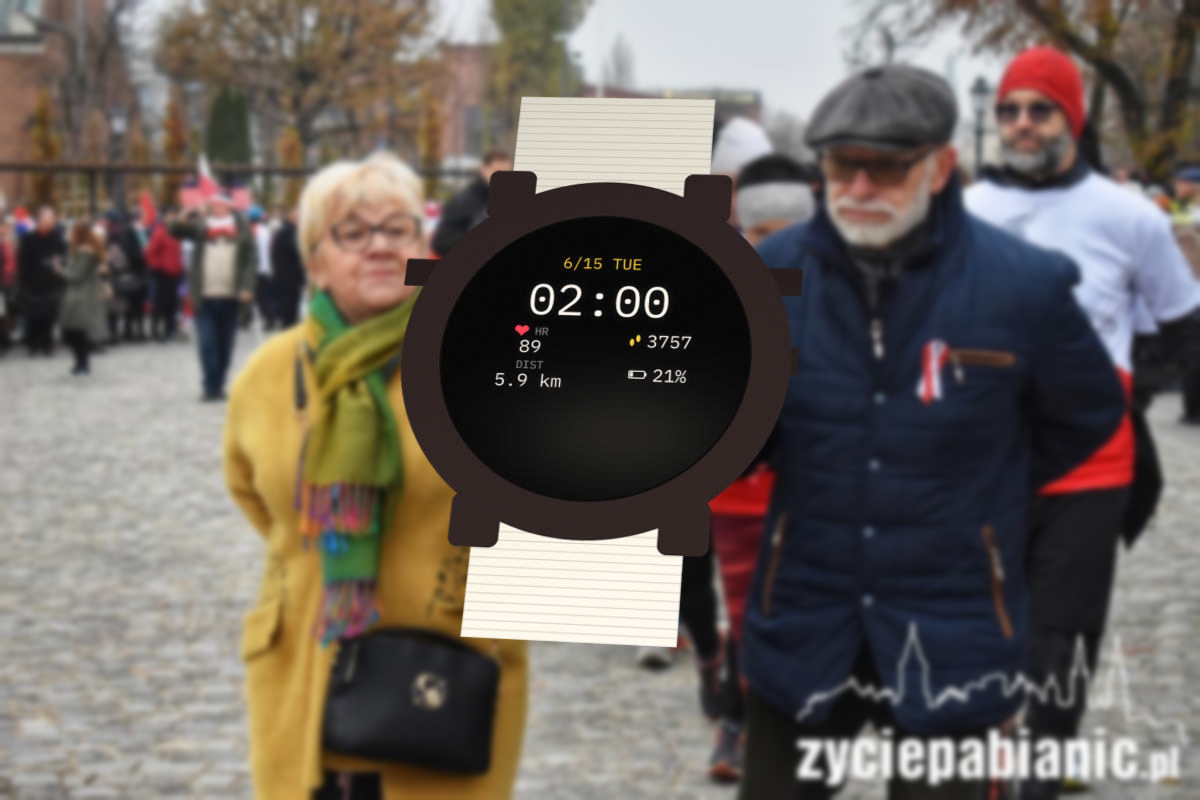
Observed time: 2:00
